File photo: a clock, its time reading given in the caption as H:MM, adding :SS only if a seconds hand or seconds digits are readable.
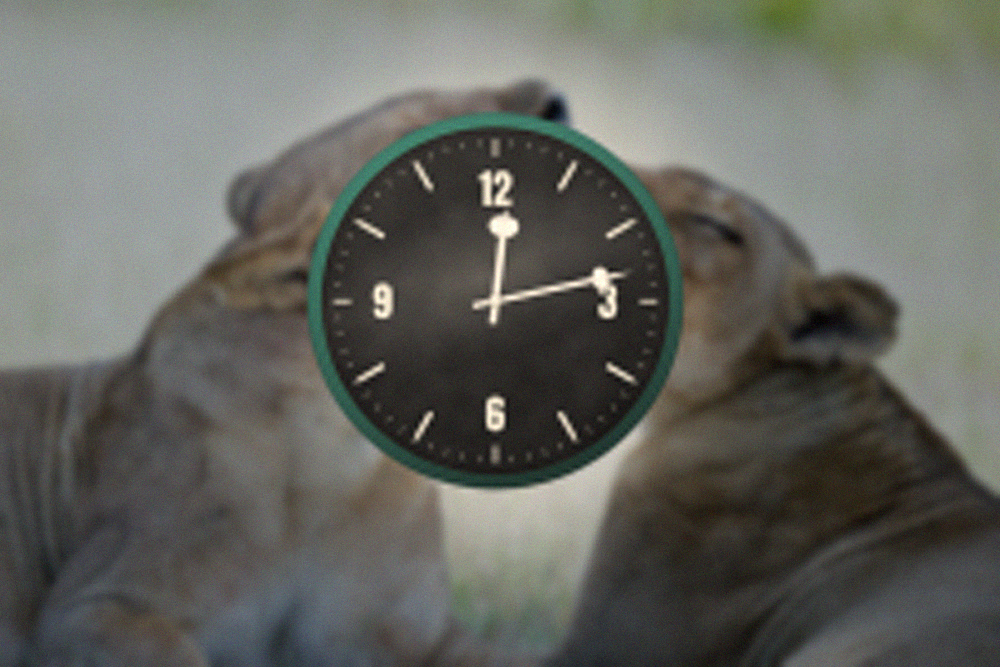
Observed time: 12:13
